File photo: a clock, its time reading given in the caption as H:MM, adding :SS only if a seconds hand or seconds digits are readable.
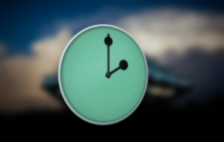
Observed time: 2:00
